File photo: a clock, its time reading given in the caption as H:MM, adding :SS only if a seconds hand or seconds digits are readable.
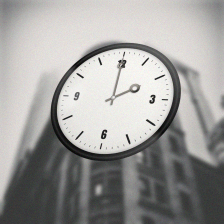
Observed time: 2:00
